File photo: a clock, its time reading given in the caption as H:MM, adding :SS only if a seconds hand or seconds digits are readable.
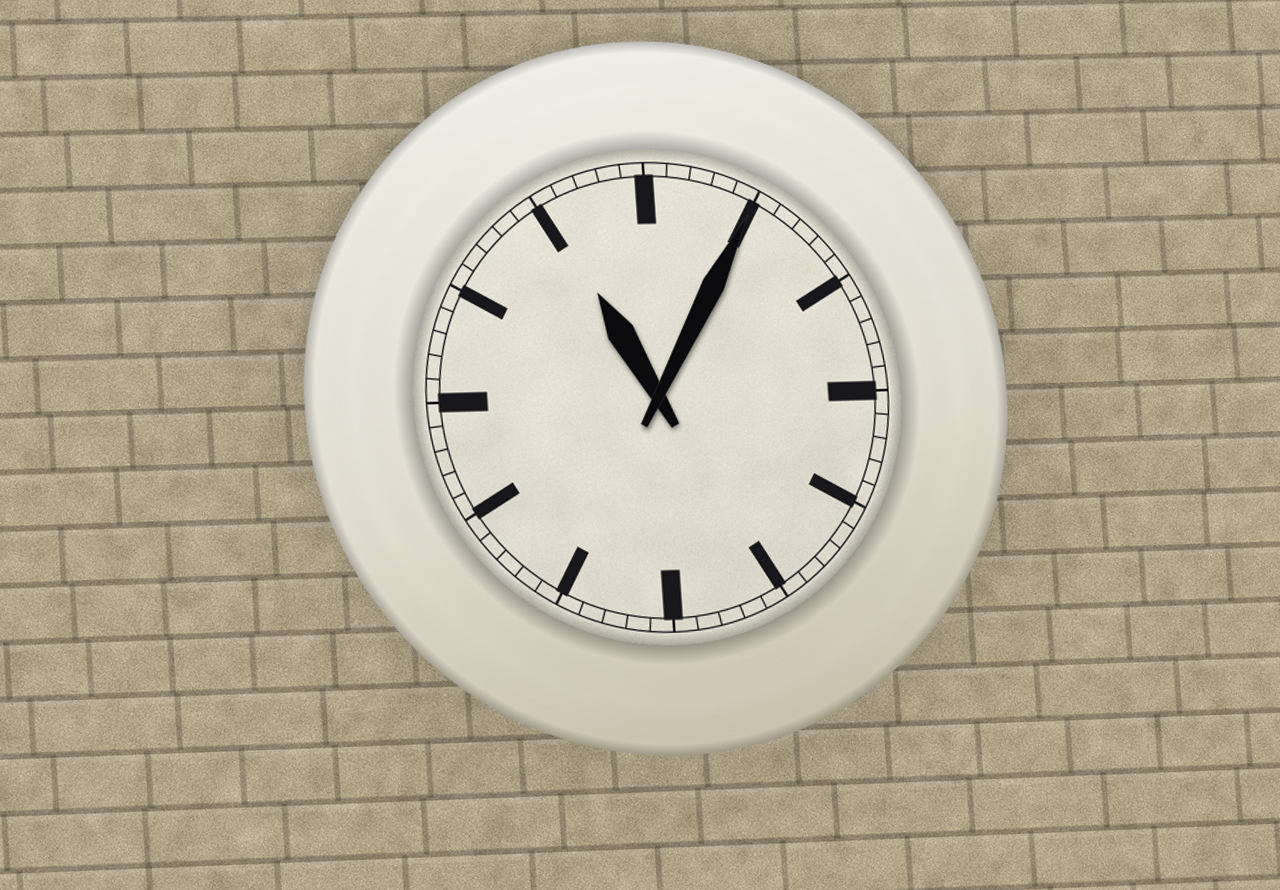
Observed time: 11:05
